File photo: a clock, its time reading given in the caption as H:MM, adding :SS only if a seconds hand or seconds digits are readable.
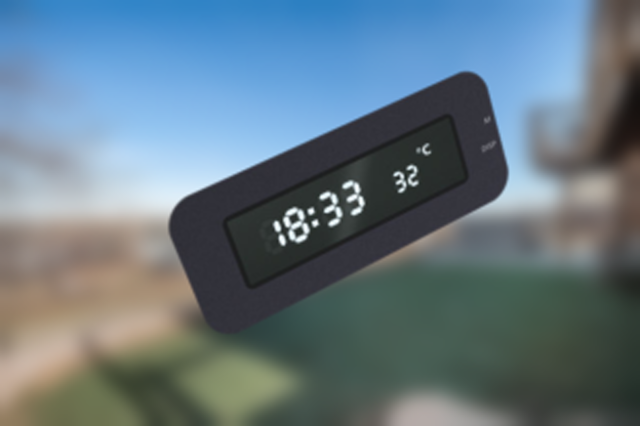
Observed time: 18:33
